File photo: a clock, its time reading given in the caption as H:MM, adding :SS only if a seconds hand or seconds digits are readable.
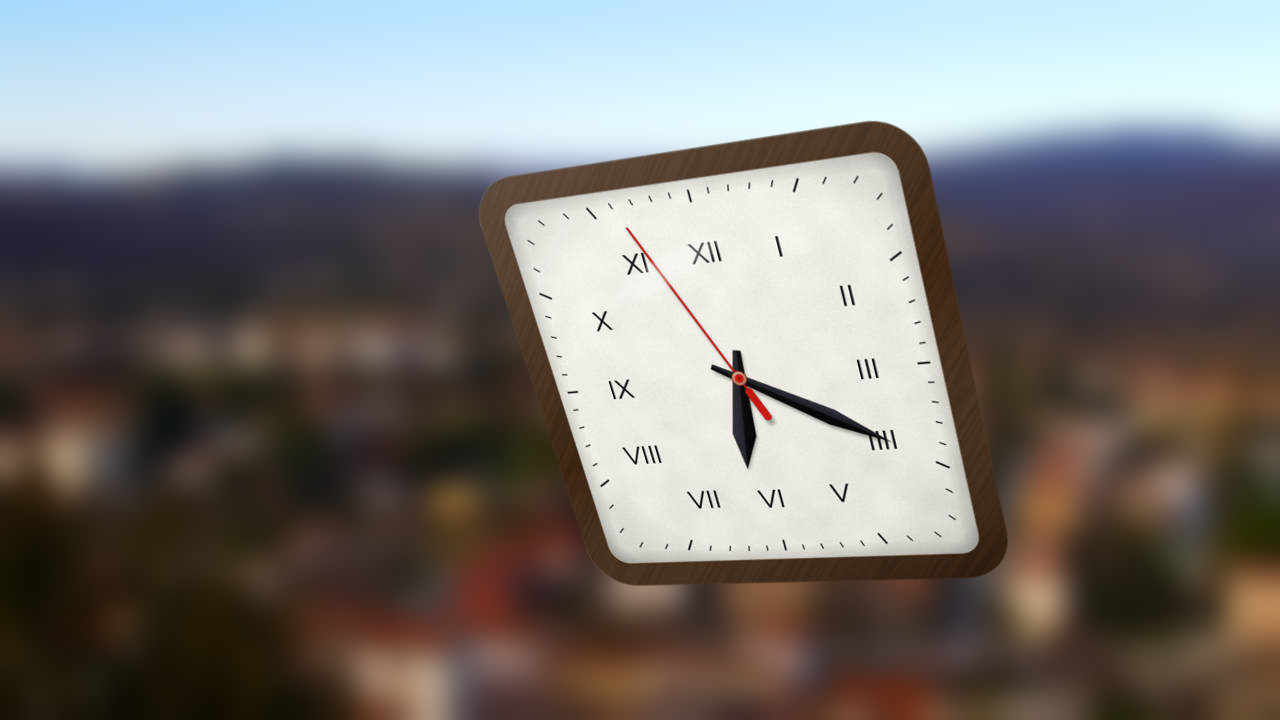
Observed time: 6:19:56
